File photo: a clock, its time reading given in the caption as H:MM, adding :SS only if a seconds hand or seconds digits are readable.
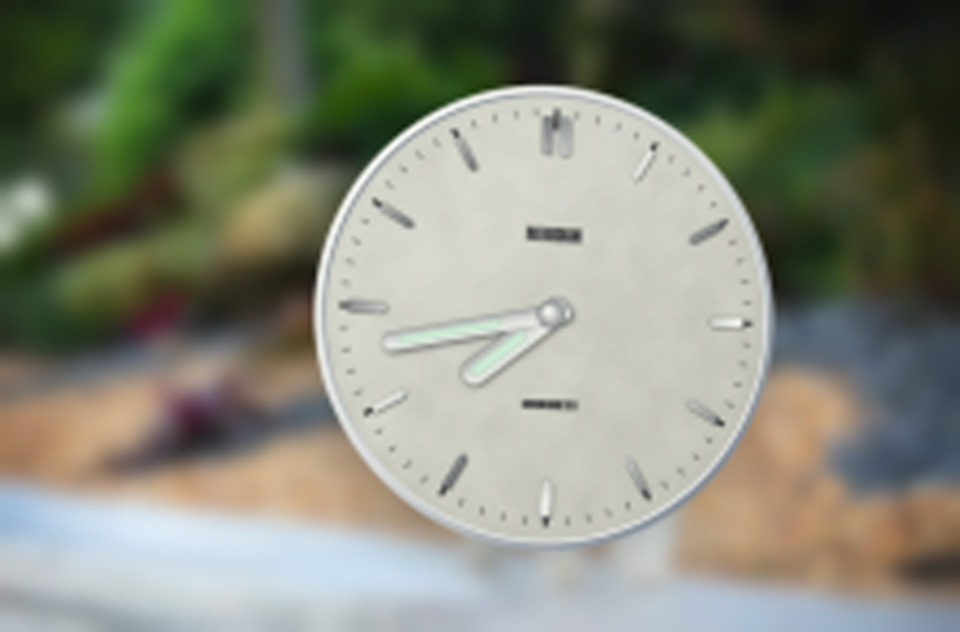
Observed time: 7:43
